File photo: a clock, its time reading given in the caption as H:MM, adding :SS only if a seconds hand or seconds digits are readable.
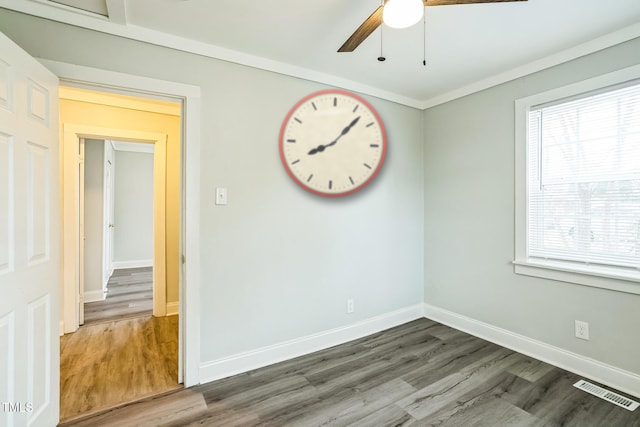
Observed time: 8:07
